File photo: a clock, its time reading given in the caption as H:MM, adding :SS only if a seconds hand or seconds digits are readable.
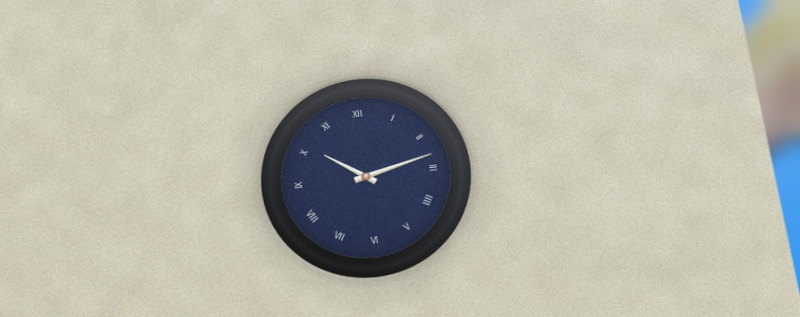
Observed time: 10:13
